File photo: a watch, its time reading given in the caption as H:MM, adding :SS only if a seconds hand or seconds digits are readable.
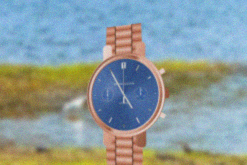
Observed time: 4:55
